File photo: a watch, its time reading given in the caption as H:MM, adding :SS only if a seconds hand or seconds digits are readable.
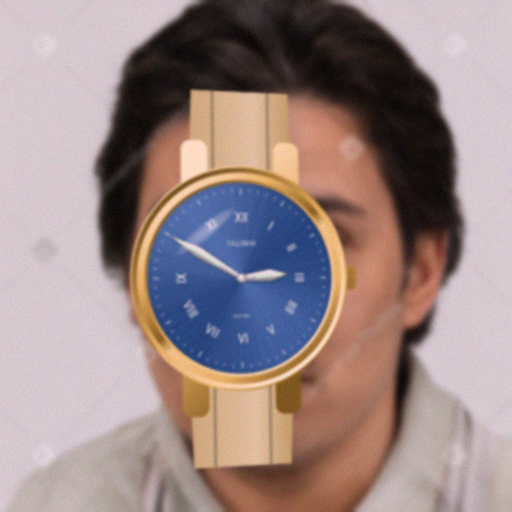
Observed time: 2:50
